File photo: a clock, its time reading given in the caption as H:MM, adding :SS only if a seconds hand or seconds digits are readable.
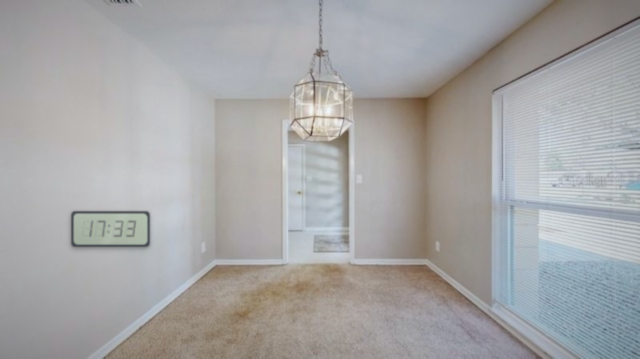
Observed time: 17:33
